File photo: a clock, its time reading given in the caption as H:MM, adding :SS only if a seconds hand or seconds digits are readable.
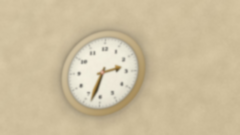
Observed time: 2:33
